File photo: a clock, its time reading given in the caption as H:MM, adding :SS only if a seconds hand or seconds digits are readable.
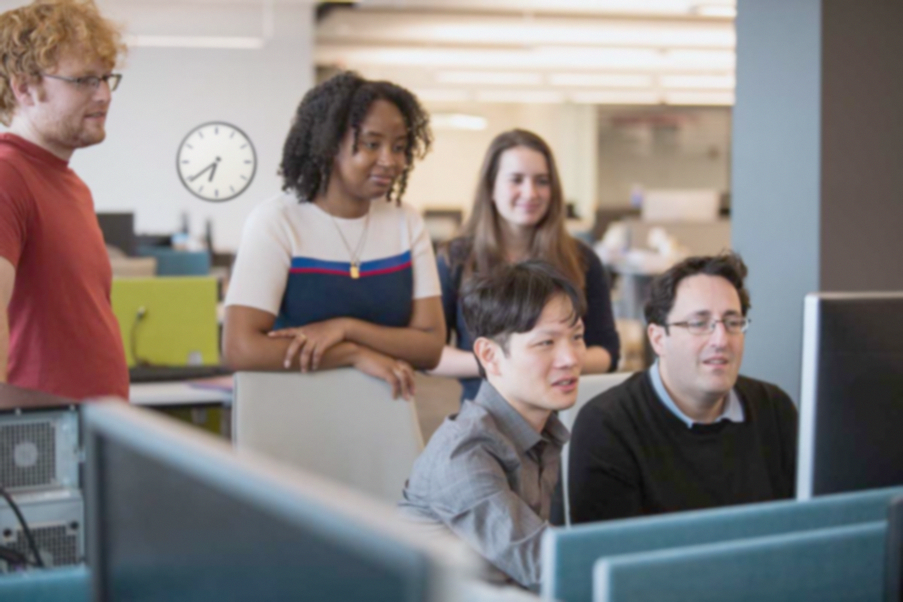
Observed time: 6:39
